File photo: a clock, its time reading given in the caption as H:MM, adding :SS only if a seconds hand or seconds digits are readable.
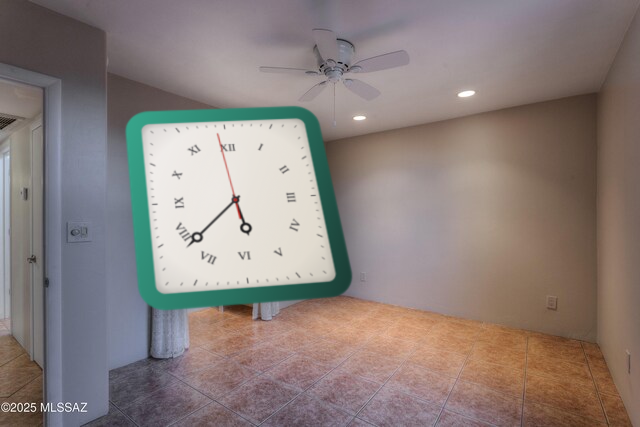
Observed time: 5:37:59
